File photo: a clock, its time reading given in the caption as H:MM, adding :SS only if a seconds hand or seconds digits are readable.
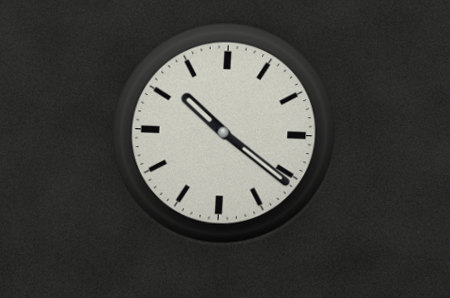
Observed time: 10:21
